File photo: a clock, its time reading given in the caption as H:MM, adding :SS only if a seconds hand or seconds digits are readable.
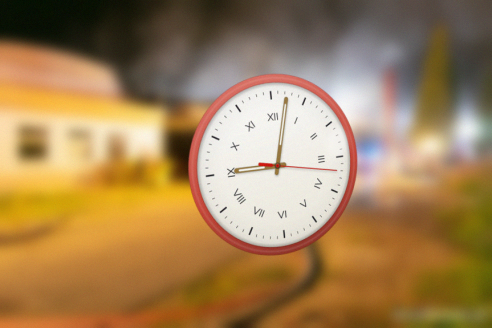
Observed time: 9:02:17
